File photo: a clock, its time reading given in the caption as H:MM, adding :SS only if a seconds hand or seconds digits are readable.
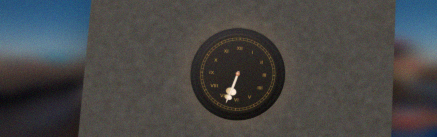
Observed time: 6:33
